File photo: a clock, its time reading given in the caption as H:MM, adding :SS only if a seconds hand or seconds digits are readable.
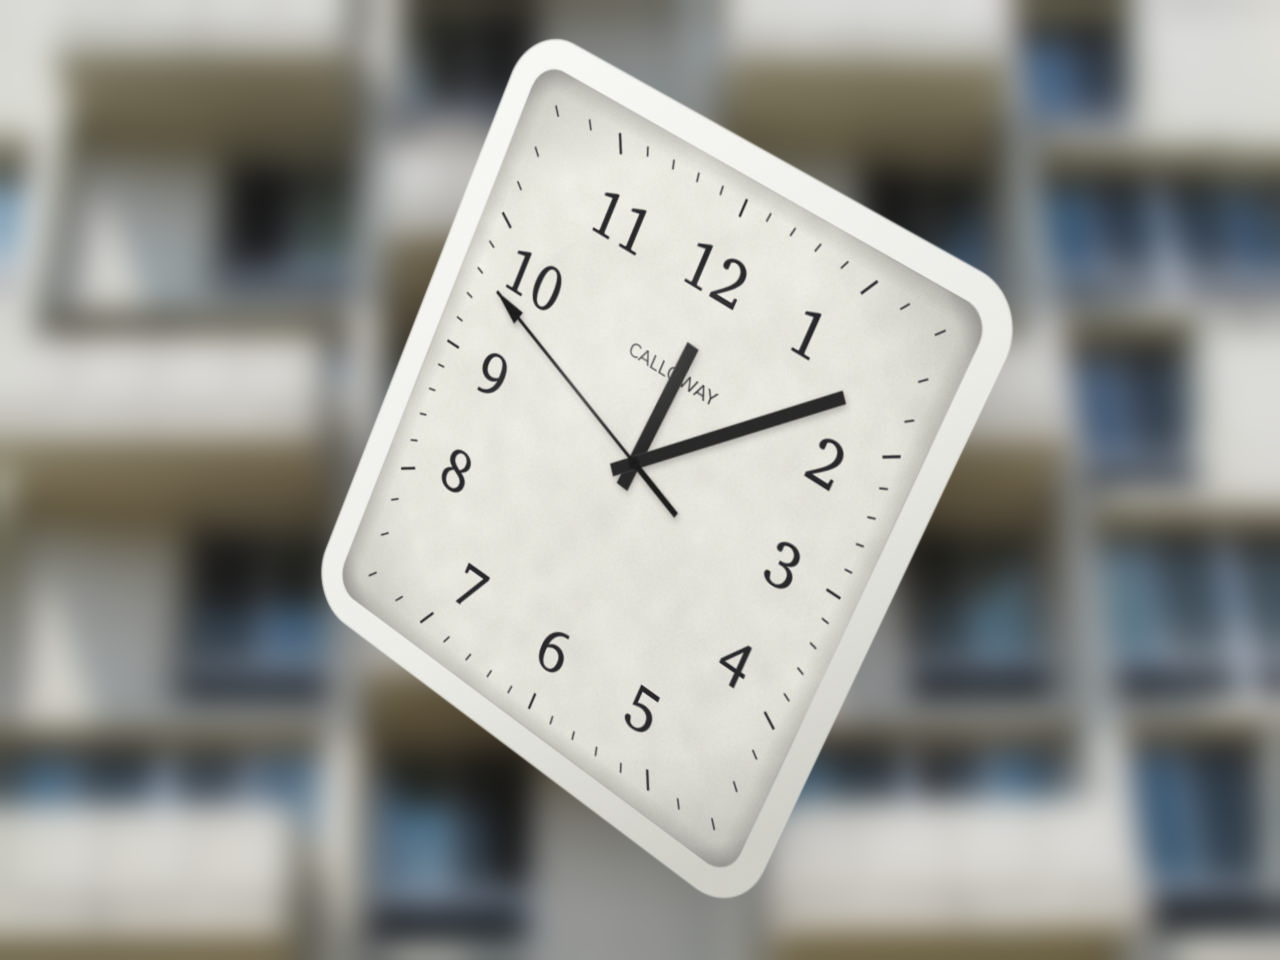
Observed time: 12:07:48
